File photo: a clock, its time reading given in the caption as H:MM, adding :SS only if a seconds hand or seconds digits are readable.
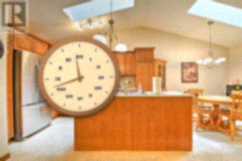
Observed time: 11:42
